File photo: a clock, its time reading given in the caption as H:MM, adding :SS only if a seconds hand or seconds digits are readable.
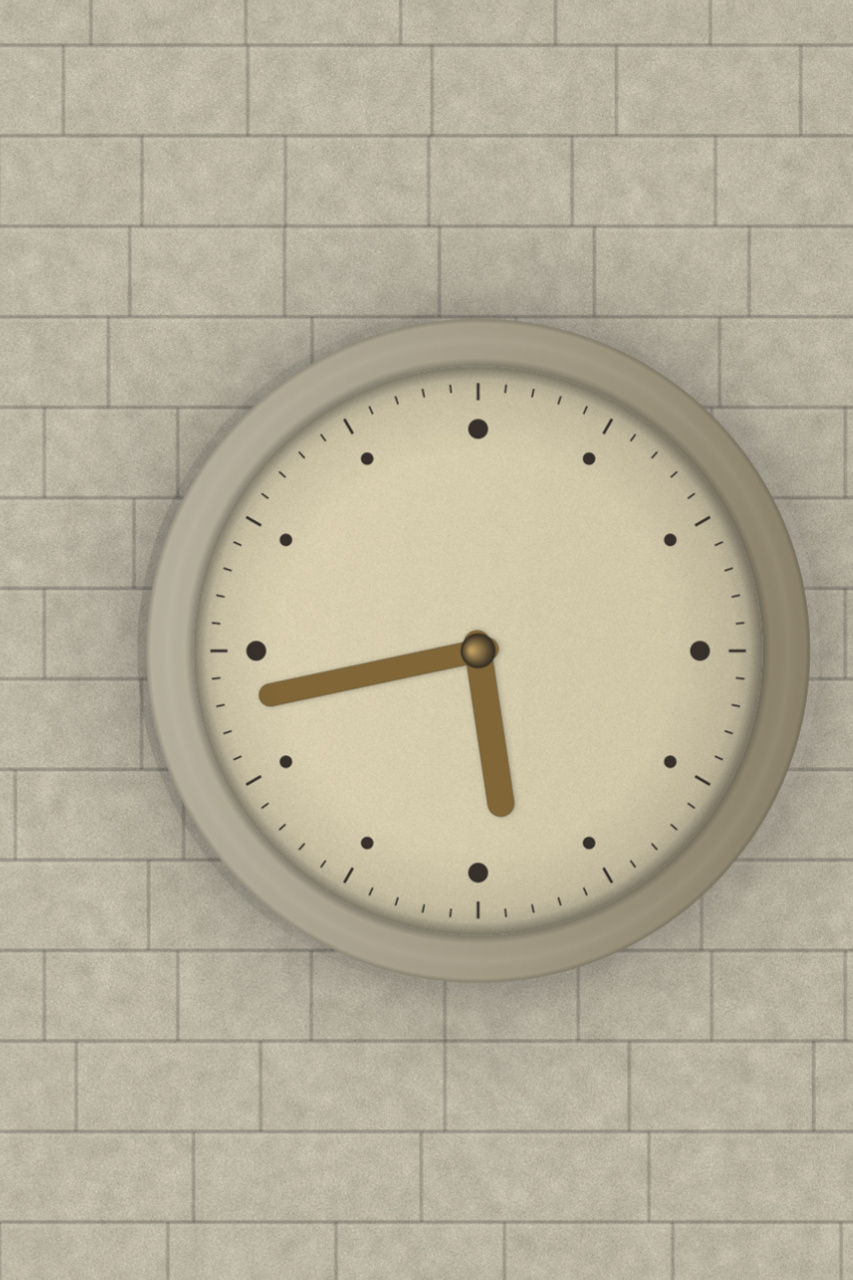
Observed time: 5:43
